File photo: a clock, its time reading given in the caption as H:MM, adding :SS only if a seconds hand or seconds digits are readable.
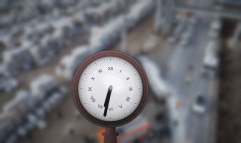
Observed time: 6:32
